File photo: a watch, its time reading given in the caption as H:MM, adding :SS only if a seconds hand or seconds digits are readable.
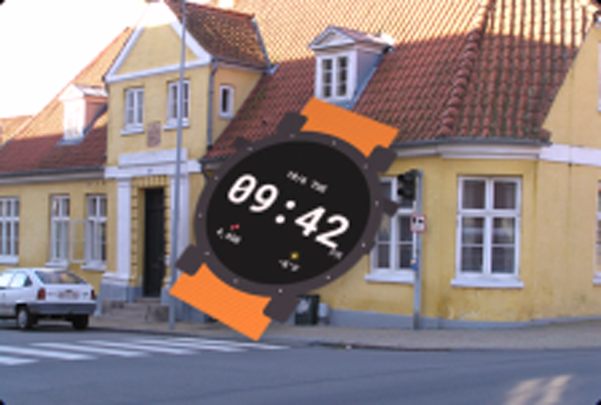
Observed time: 9:42
